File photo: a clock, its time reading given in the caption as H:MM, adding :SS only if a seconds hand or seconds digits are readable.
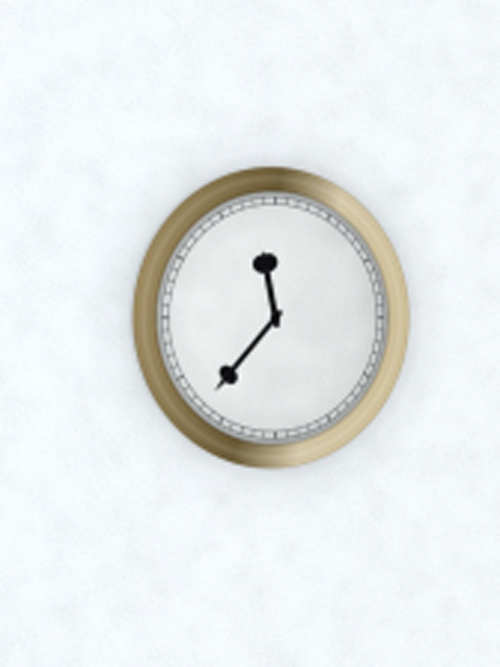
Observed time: 11:37
